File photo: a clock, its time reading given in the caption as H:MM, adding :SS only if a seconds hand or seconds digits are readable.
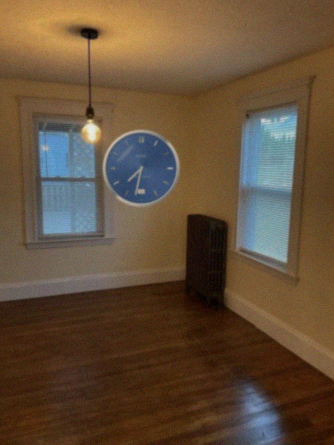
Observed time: 7:32
